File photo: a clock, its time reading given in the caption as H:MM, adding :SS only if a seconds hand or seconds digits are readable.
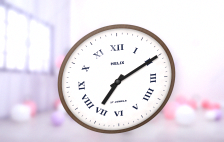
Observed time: 7:10
